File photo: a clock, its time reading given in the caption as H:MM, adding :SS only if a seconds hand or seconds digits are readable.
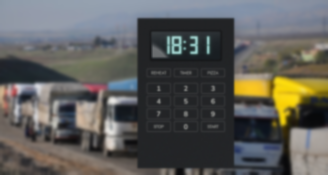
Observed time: 18:31
